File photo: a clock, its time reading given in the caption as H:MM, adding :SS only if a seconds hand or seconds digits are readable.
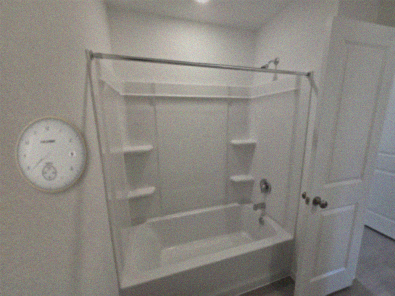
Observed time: 7:38
